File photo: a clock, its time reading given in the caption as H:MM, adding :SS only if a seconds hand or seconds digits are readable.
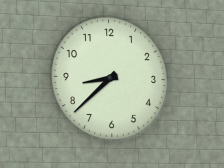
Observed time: 8:38
